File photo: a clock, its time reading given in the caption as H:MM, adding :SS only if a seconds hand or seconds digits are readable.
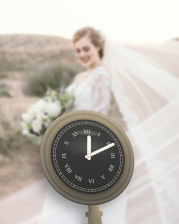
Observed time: 12:11
